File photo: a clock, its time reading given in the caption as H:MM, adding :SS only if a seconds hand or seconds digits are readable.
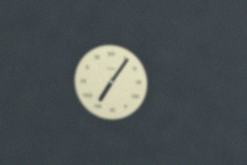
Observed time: 7:06
